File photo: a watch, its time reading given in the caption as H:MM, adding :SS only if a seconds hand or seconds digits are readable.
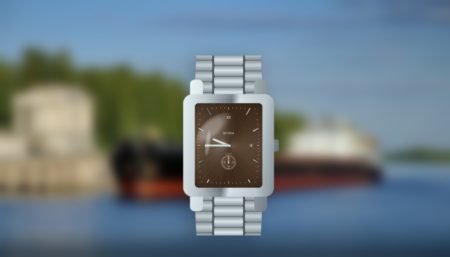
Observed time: 9:45
